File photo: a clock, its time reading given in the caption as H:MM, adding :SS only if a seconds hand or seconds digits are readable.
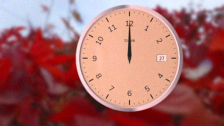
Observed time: 12:00
